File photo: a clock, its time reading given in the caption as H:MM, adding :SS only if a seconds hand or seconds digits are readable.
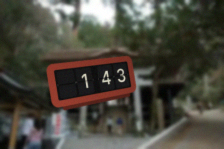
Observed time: 1:43
